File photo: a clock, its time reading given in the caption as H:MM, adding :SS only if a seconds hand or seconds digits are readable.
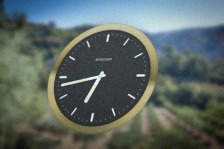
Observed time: 6:43
